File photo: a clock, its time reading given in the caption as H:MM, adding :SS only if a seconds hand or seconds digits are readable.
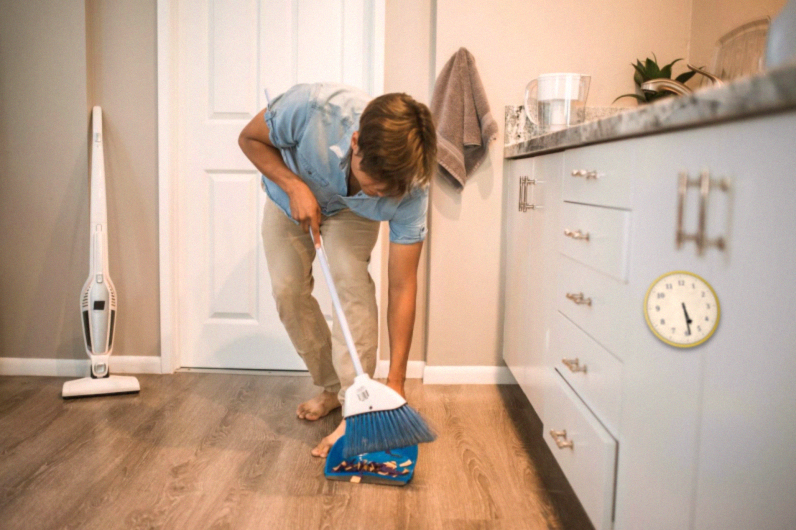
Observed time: 5:29
